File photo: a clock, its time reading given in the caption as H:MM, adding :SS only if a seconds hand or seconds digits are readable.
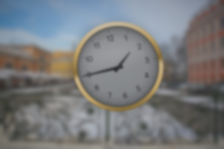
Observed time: 1:45
